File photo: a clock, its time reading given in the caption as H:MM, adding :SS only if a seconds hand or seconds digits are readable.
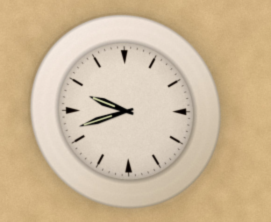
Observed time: 9:42
